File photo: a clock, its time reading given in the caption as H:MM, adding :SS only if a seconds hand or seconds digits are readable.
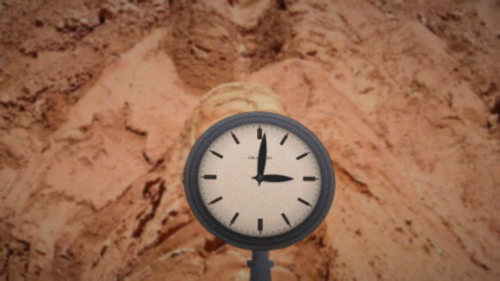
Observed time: 3:01
